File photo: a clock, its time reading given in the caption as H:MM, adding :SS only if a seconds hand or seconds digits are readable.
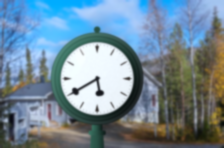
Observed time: 5:40
